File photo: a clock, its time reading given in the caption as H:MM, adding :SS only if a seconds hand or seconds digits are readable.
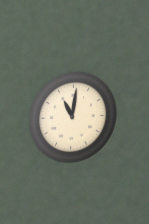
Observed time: 11:01
